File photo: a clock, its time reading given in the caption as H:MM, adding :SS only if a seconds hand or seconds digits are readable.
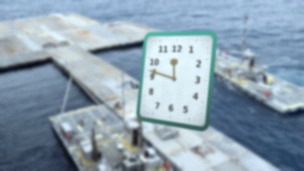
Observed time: 11:47
